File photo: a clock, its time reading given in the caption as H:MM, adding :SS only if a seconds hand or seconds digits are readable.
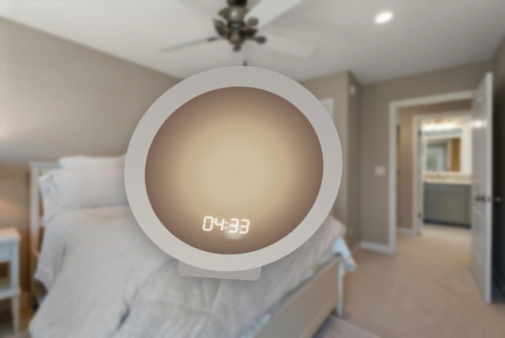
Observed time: 4:33
